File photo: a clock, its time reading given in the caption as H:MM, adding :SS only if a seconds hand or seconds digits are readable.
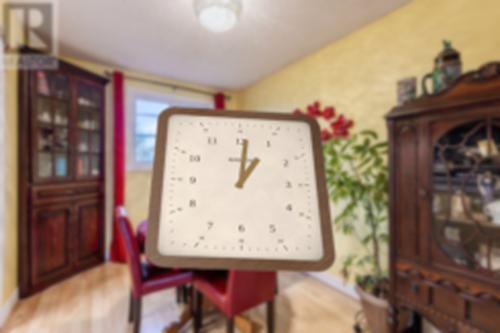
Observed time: 1:01
